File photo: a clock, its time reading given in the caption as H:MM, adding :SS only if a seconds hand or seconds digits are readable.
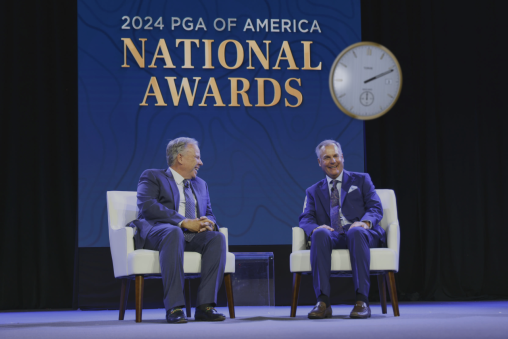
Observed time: 2:11
